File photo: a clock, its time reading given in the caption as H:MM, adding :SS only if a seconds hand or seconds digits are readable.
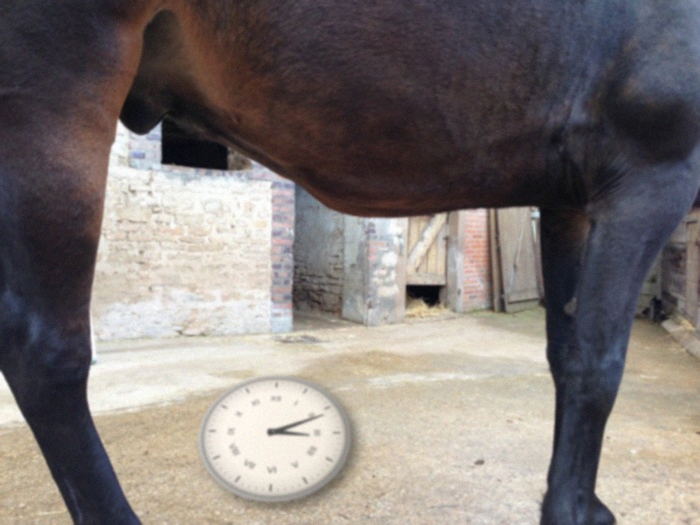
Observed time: 3:11
